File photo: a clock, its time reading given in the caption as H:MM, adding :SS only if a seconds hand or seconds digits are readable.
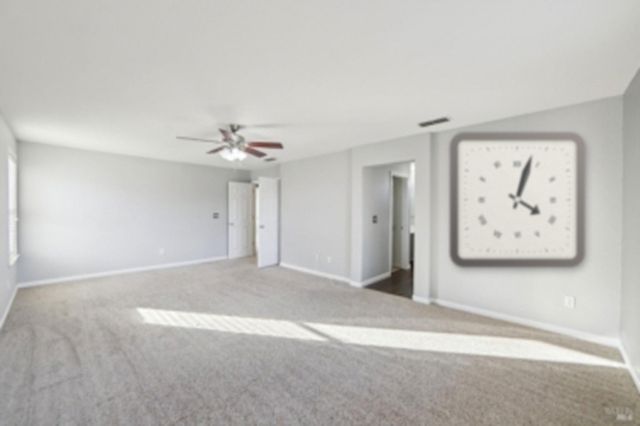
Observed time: 4:03
